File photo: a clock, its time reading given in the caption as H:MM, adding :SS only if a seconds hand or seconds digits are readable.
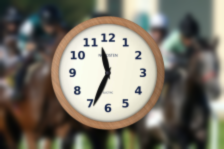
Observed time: 11:34
